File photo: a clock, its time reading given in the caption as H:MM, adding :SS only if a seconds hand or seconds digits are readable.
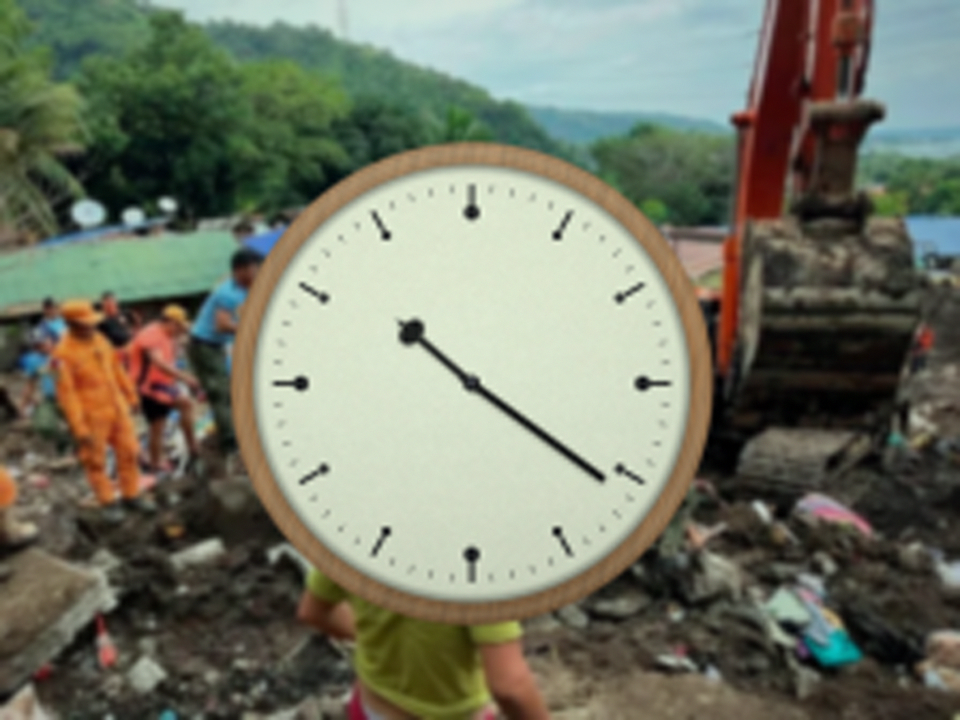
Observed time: 10:21
